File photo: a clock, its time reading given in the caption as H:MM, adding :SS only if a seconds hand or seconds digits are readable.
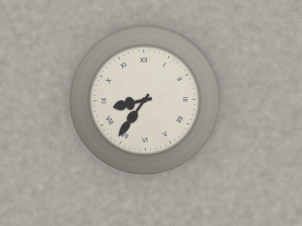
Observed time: 8:36
